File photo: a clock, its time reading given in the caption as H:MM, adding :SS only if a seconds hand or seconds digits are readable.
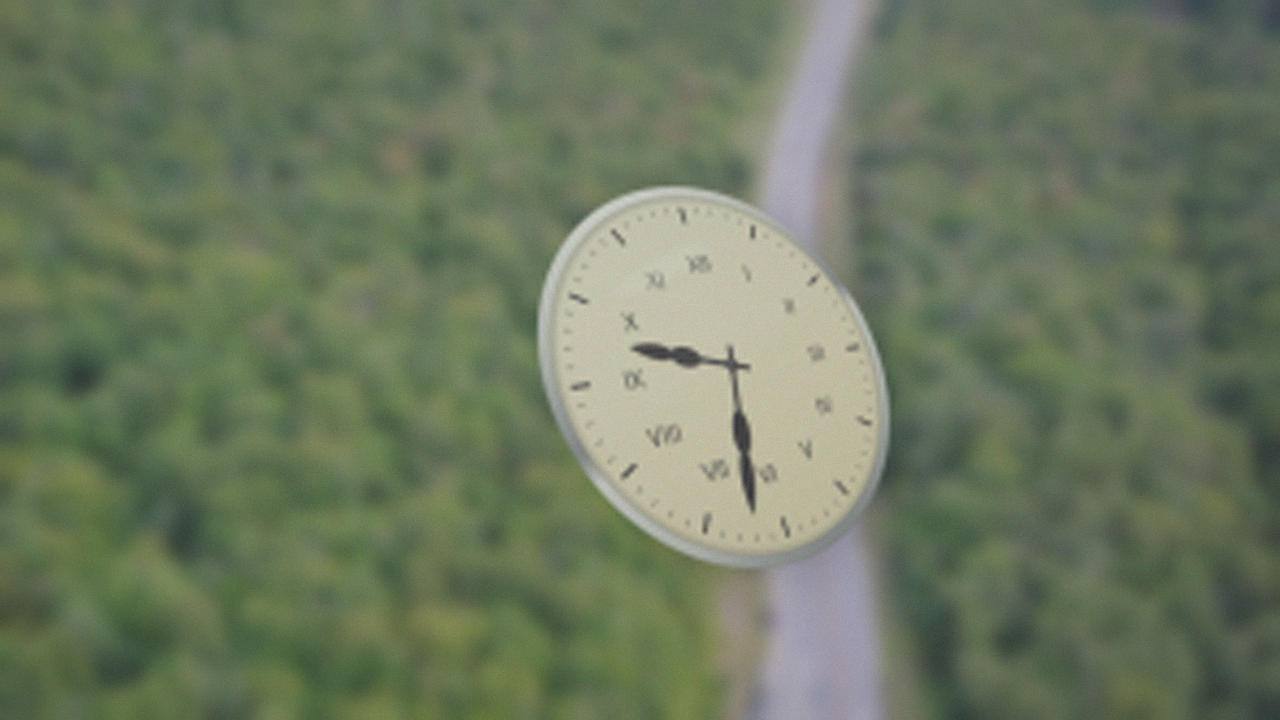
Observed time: 9:32
